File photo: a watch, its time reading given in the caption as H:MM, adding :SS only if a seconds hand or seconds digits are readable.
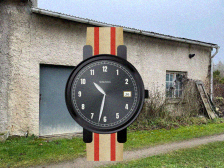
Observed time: 10:32
